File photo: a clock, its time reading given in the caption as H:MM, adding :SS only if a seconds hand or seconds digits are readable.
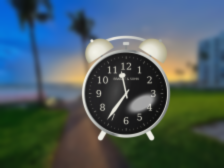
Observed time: 11:36
